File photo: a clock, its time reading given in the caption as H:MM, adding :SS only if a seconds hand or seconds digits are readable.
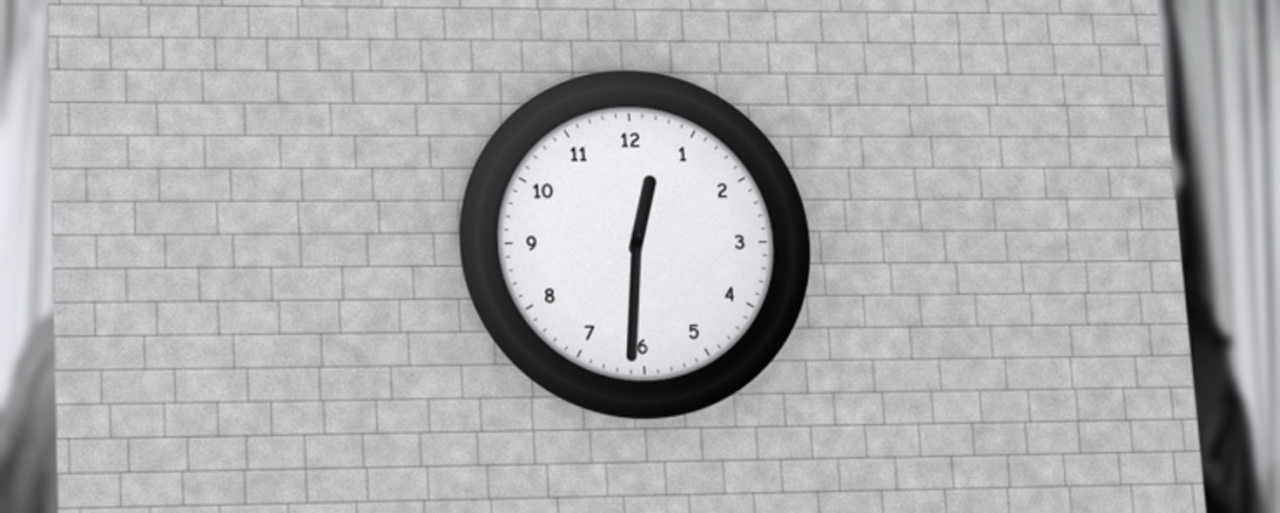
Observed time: 12:31
